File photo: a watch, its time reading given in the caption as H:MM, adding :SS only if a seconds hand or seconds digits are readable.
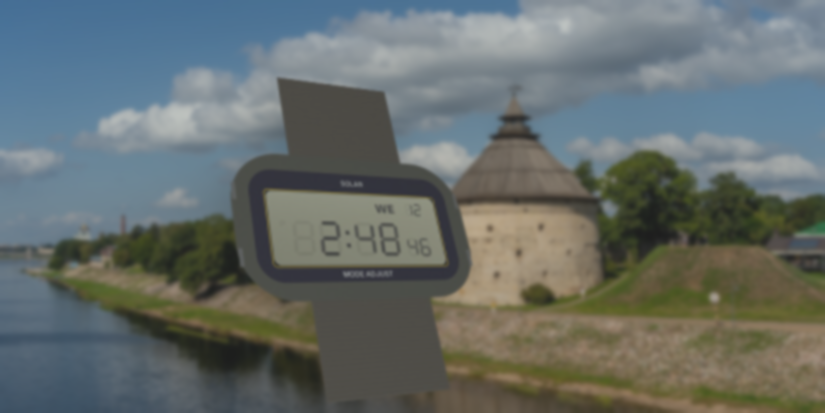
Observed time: 2:48:46
